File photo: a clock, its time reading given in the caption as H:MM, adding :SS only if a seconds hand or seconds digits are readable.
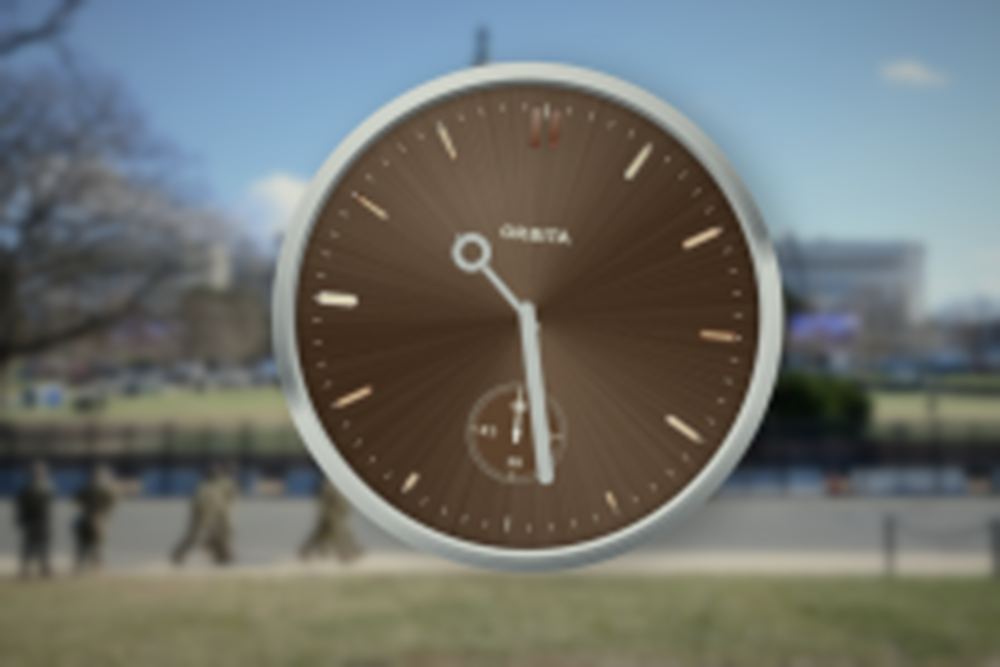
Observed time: 10:28
